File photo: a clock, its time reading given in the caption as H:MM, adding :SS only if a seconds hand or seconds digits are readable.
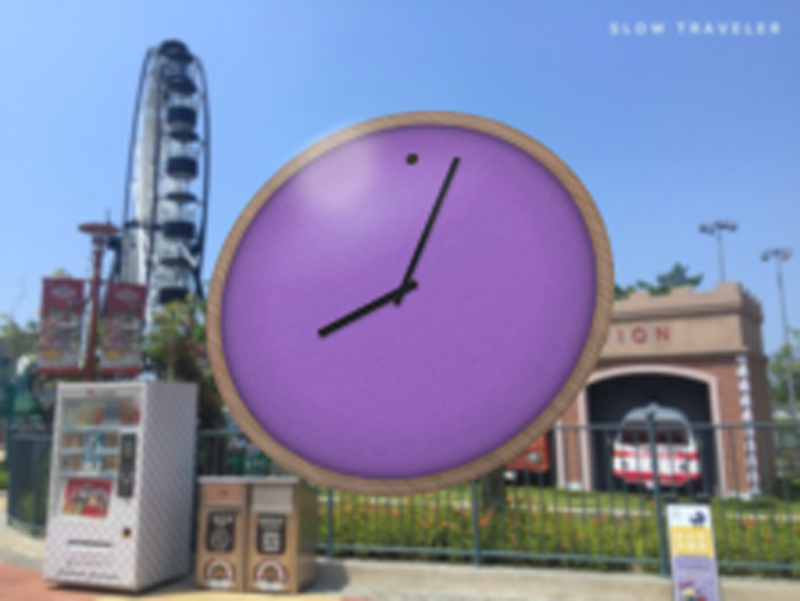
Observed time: 8:03
